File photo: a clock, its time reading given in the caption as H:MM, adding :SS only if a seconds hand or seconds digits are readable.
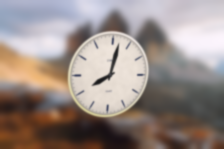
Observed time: 8:02
